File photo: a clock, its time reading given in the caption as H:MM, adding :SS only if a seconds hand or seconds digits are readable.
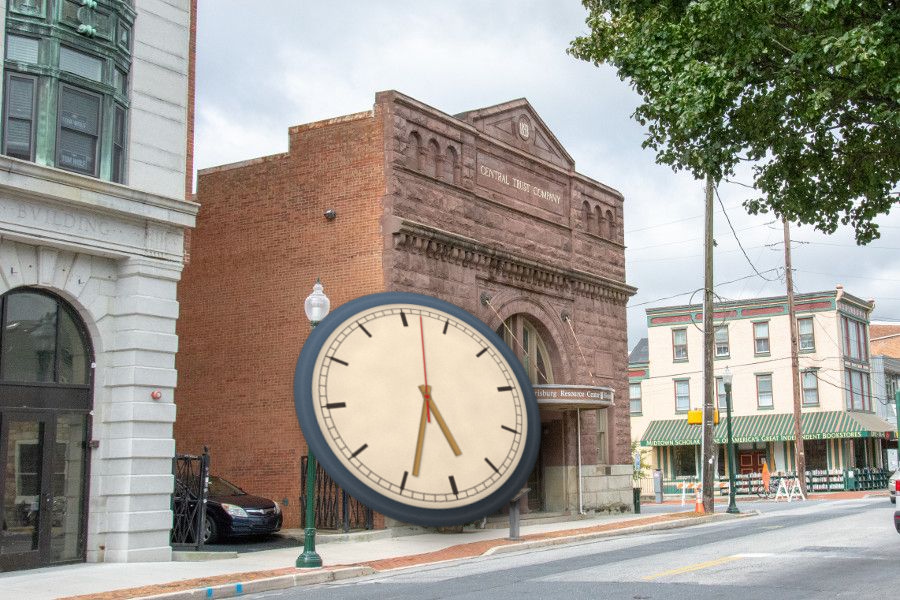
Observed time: 5:34:02
